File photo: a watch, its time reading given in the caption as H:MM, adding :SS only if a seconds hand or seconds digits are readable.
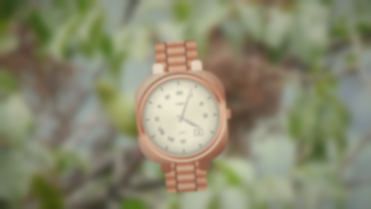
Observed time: 4:04
